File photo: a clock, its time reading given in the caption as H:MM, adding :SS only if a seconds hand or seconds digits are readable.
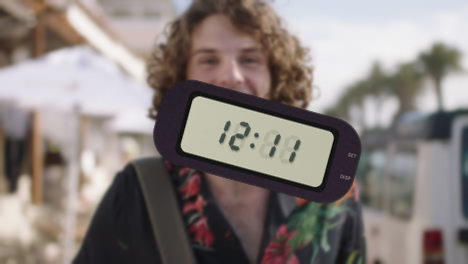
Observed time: 12:11
